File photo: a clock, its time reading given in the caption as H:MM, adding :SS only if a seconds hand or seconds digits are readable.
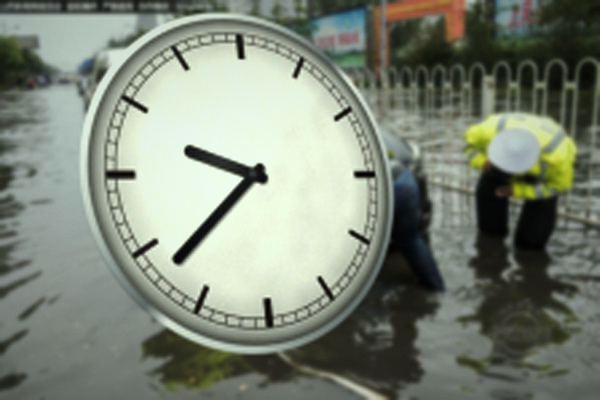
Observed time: 9:38
